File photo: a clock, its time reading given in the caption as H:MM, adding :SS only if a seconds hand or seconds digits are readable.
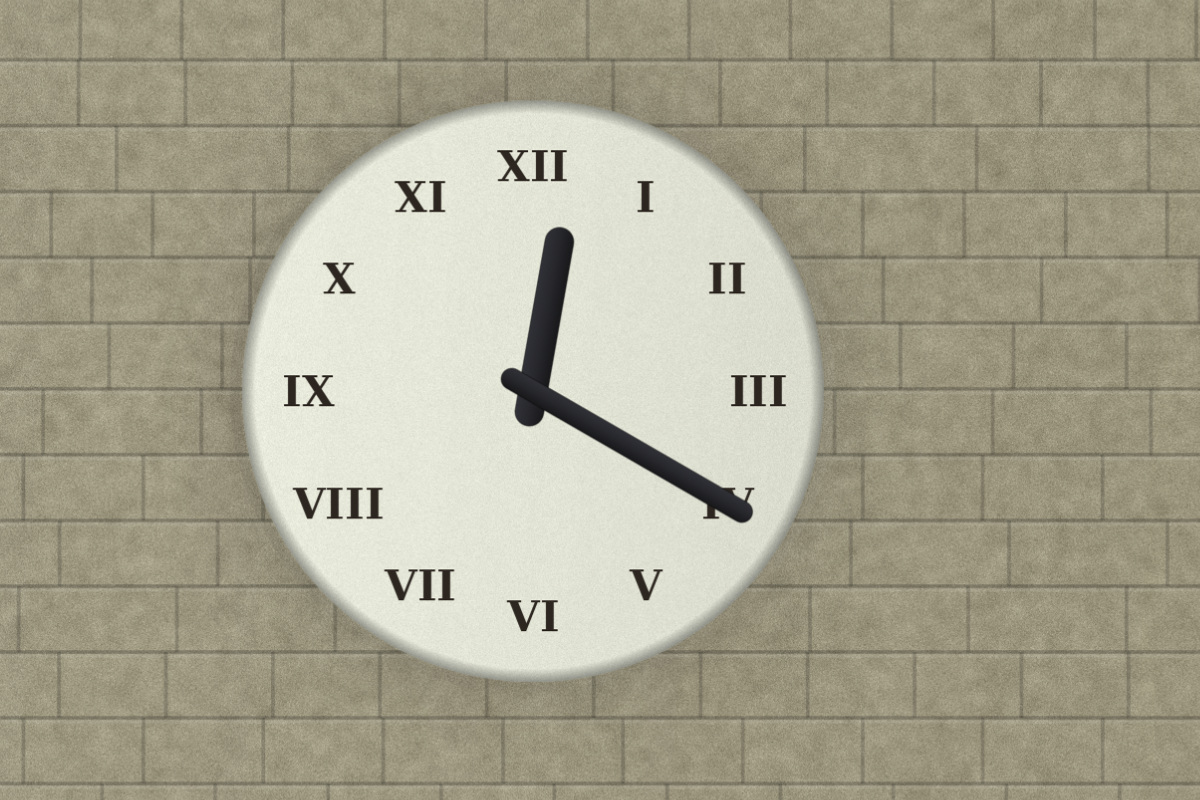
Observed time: 12:20
